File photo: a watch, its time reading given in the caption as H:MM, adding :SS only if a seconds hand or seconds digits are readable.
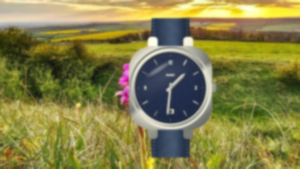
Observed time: 1:31
